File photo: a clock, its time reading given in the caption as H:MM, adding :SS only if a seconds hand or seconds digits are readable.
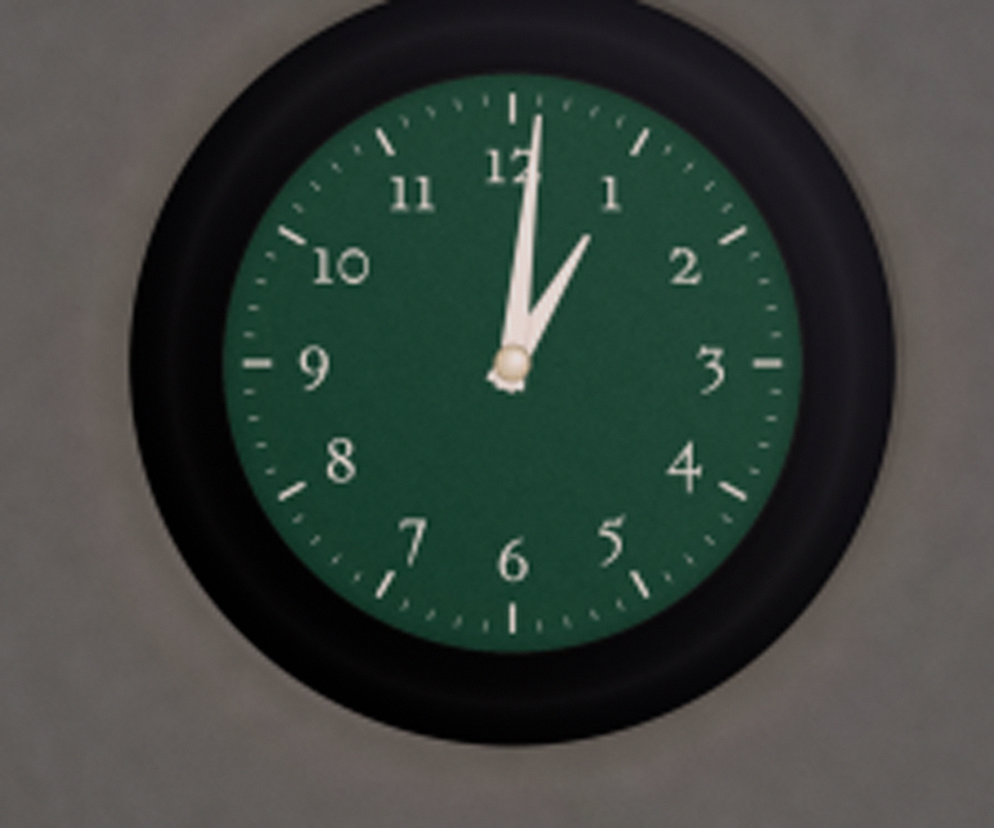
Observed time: 1:01
